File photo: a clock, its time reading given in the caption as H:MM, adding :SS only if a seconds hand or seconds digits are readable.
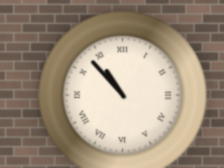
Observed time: 10:53
